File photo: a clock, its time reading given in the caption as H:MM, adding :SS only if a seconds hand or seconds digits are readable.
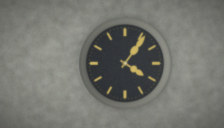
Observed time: 4:06
